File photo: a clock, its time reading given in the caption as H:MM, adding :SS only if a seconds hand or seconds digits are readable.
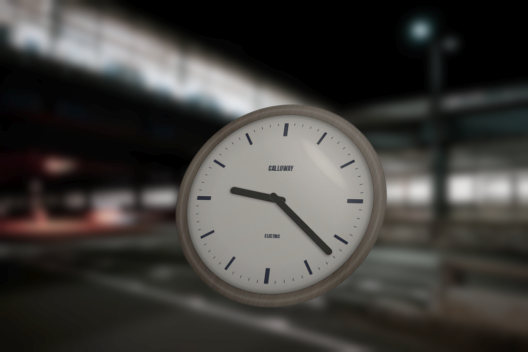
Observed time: 9:22
